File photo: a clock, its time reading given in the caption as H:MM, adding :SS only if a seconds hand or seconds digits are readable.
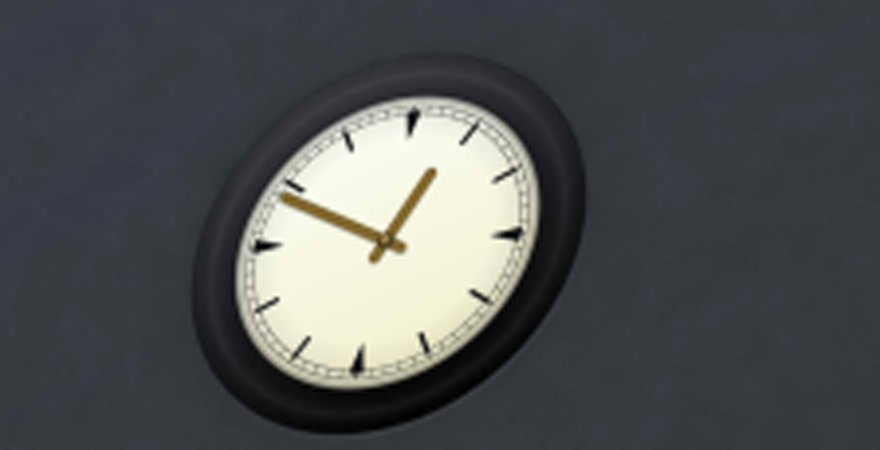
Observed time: 12:49
